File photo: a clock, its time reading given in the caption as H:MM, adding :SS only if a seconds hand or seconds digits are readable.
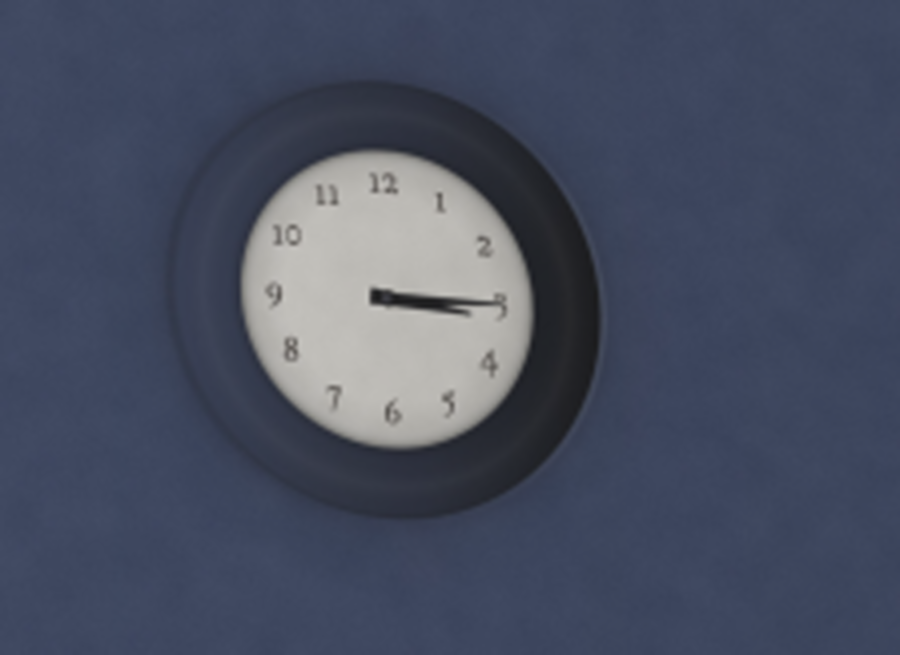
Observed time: 3:15
